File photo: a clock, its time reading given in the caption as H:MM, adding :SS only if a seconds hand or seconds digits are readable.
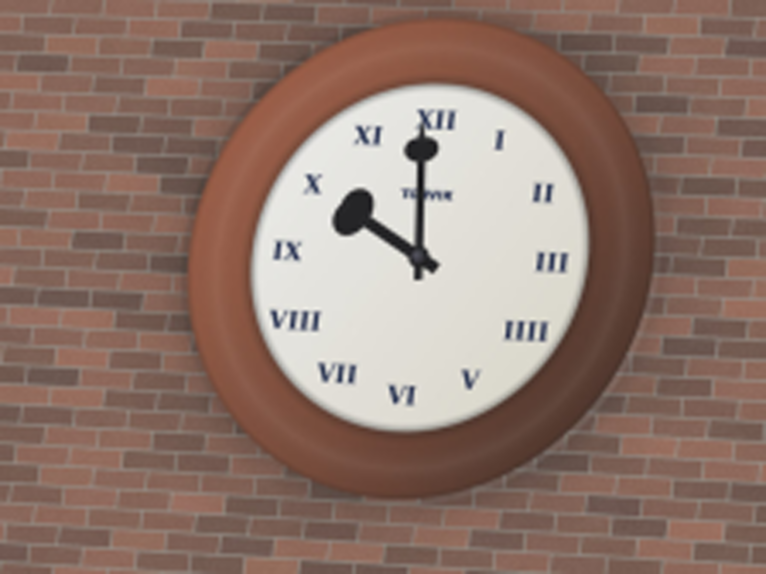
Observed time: 9:59
